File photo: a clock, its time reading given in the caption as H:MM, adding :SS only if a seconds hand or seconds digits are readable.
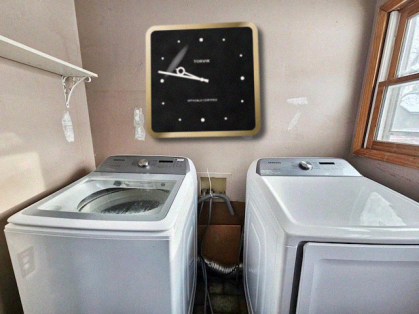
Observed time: 9:47
